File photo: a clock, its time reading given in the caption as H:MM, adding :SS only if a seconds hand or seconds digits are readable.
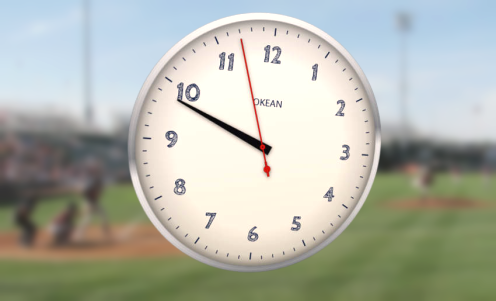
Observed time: 9:48:57
